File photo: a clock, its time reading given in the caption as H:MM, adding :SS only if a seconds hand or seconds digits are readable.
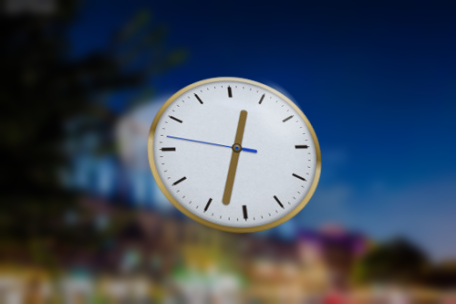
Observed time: 12:32:47
